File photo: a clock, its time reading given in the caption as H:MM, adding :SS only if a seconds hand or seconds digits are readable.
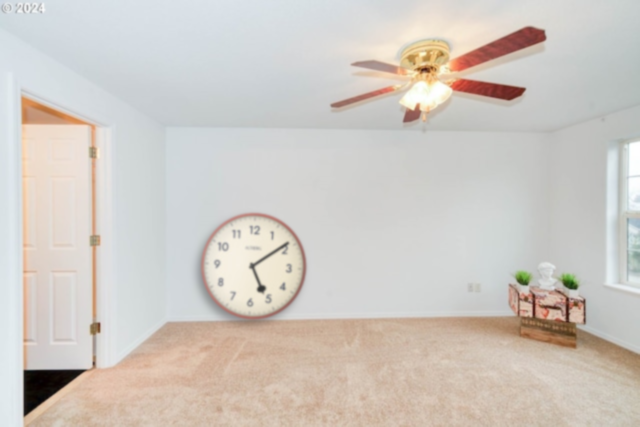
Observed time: 5:09
